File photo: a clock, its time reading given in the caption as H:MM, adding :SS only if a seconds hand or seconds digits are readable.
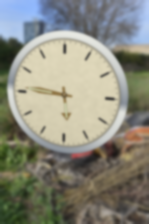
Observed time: 5:46
